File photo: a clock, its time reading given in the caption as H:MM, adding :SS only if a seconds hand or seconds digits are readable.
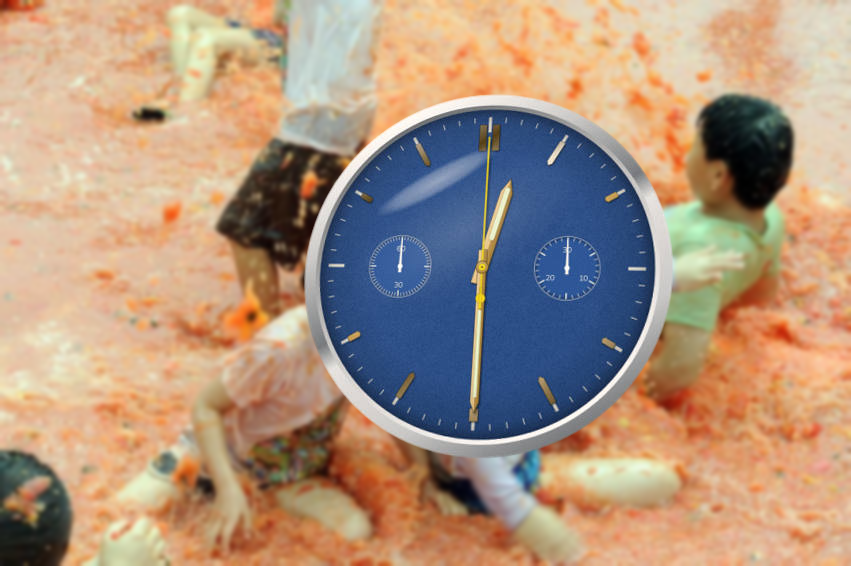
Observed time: 12:30
